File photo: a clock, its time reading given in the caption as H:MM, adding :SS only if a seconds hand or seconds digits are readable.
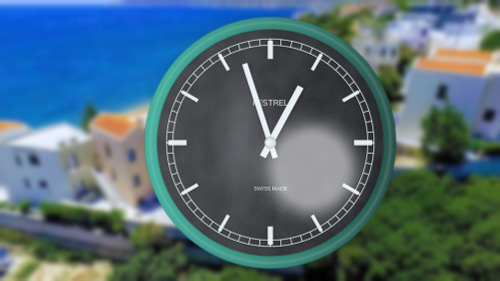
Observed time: 12:57
